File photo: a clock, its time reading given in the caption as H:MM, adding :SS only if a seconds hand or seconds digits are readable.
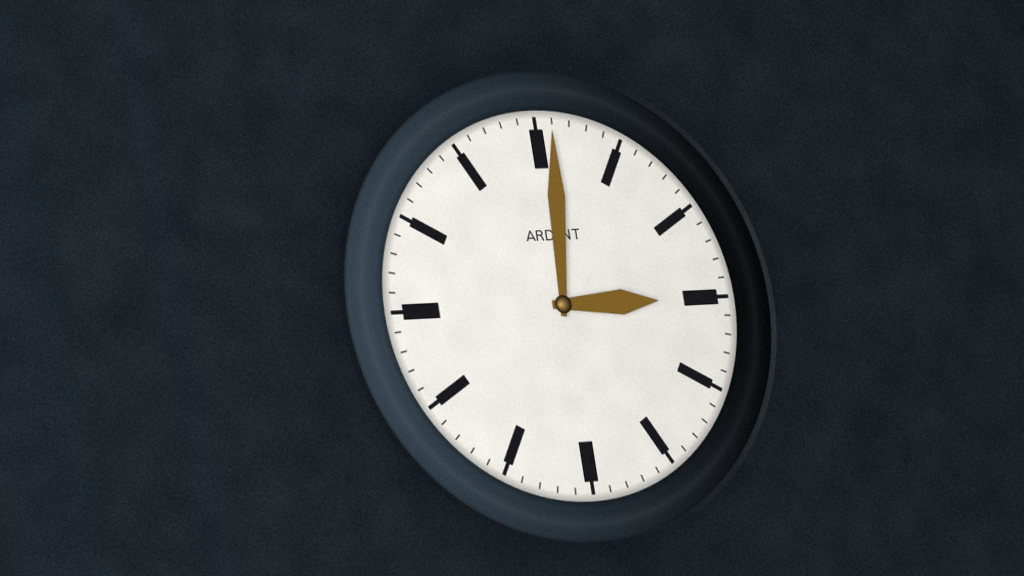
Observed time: 3:01
